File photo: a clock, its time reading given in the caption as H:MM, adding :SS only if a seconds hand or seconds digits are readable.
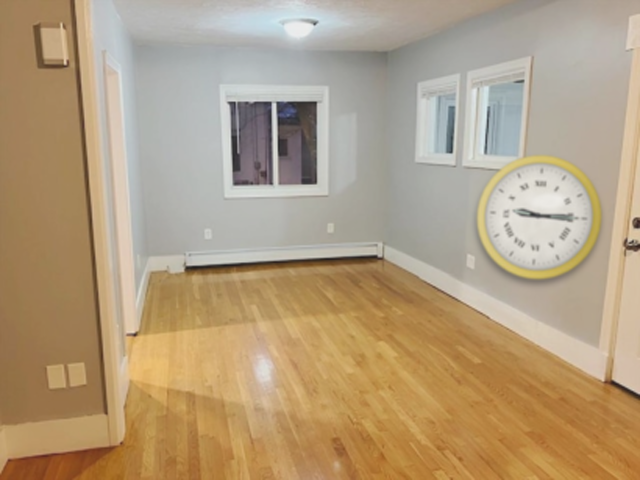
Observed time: 9:15
